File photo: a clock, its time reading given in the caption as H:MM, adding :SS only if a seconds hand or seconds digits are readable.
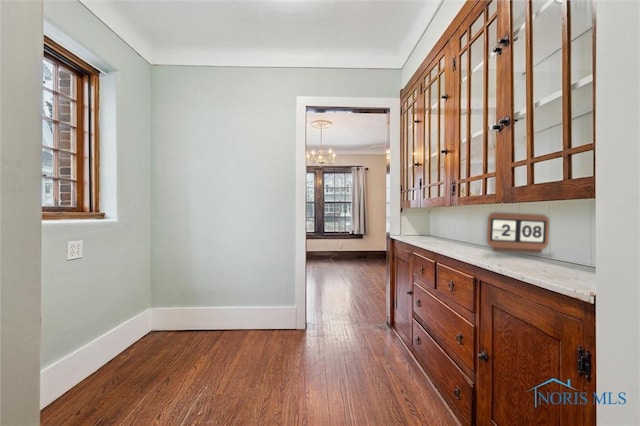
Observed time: 2:08
